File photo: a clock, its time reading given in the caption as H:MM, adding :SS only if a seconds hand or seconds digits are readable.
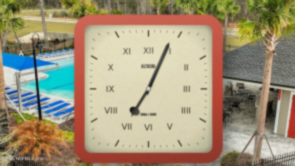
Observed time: 7:04
